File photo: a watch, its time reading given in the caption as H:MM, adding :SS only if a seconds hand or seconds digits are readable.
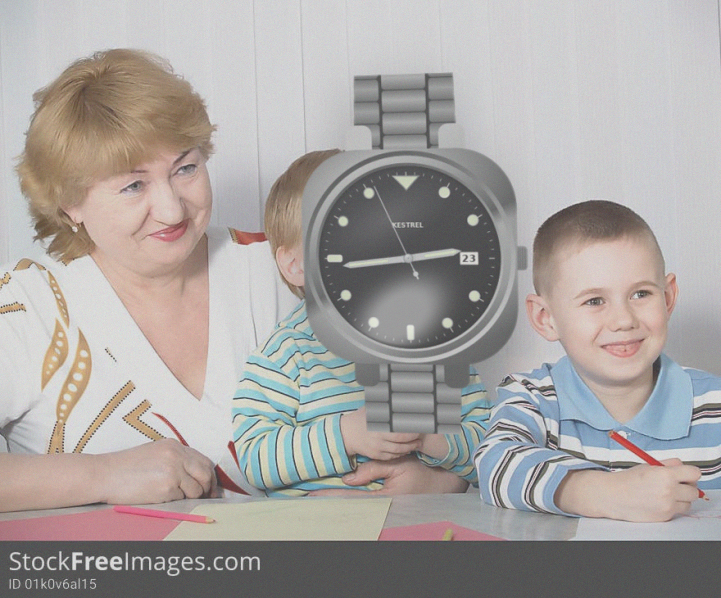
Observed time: 2:43:56
